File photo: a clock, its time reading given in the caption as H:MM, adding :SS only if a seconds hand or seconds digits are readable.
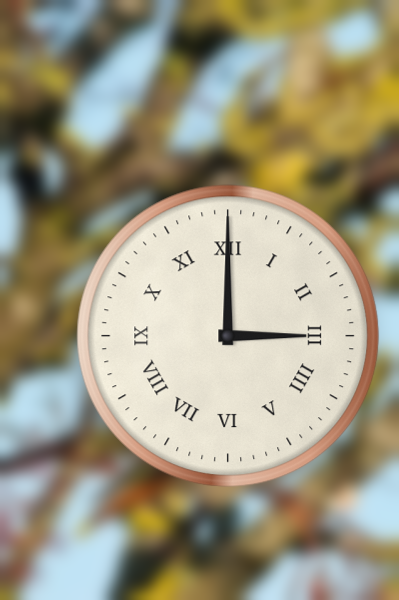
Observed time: 3:00
